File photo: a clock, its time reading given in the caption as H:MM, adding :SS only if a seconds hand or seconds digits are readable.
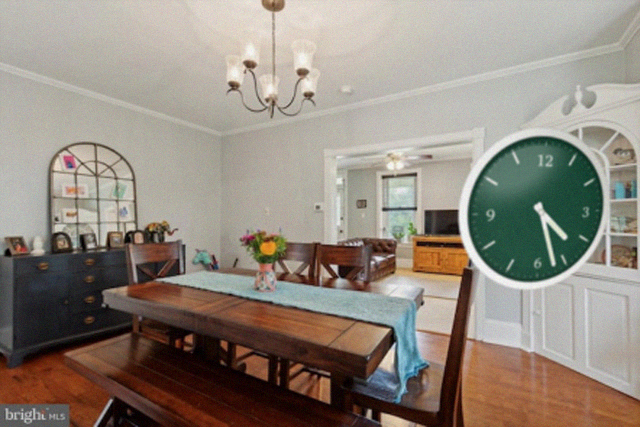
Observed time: 4:27
